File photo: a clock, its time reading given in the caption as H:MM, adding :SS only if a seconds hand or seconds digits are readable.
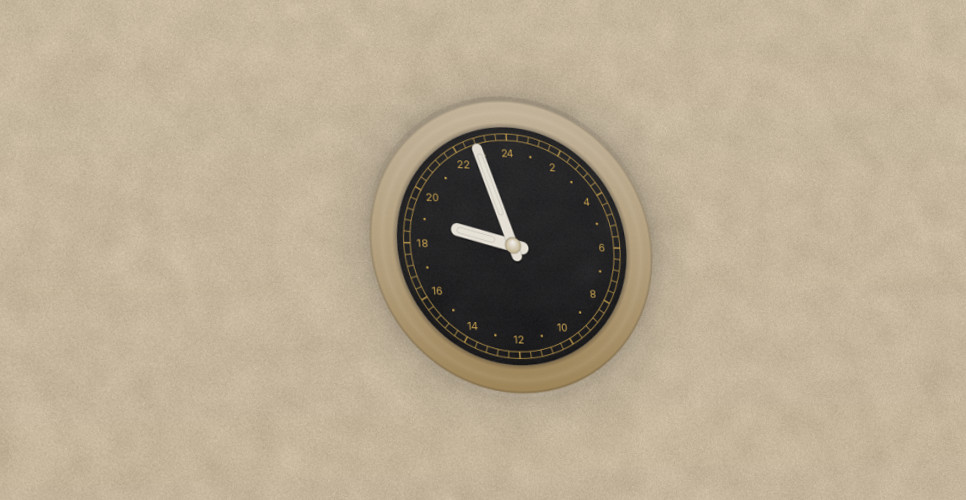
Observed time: 18:57
